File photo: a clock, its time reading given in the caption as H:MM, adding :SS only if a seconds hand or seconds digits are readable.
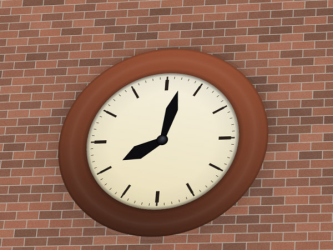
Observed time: 8:02
